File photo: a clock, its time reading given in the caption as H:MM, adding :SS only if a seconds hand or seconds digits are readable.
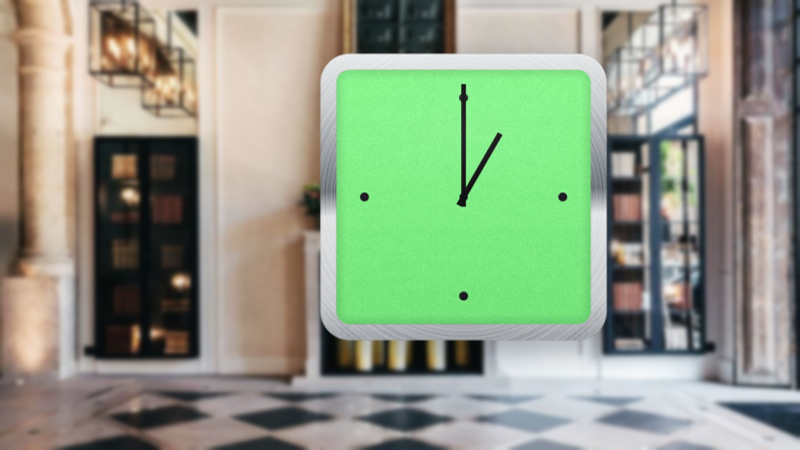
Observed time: 1:00
